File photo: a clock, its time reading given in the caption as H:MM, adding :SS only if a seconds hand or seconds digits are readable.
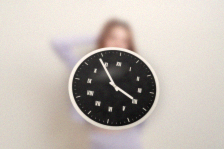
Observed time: 3:54
